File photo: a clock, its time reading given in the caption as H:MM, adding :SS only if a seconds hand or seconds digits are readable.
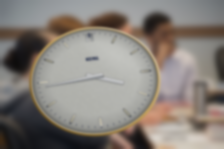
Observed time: 3:44
